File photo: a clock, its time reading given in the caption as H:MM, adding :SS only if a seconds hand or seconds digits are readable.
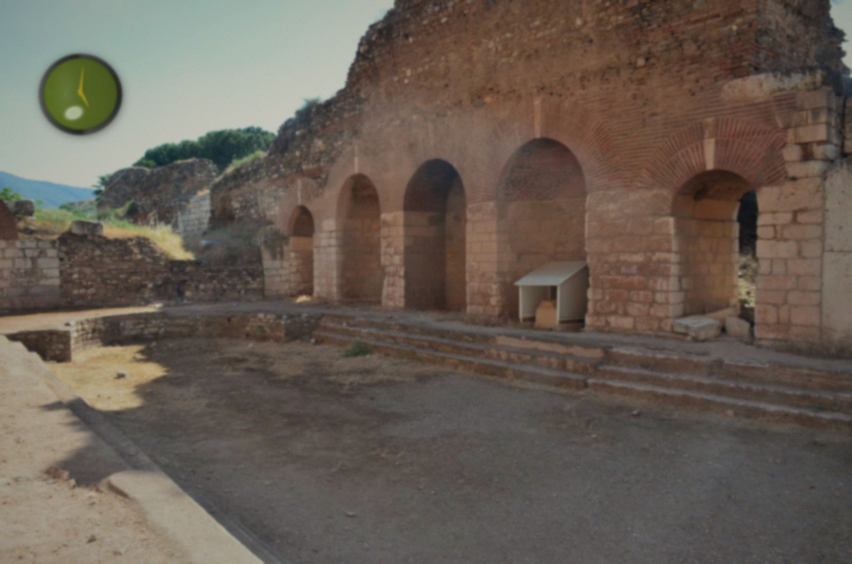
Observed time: 5:01
